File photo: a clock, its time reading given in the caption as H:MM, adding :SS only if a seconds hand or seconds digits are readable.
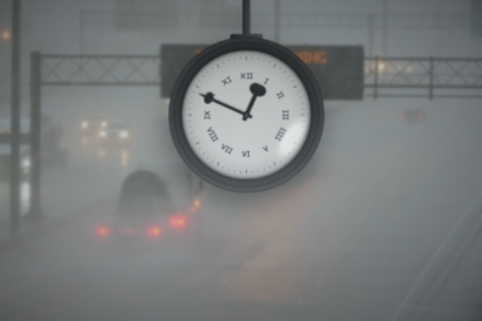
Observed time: 12:49
